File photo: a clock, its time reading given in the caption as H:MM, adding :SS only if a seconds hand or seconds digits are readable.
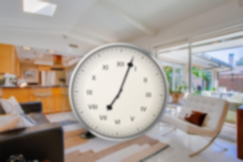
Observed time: 7:03
